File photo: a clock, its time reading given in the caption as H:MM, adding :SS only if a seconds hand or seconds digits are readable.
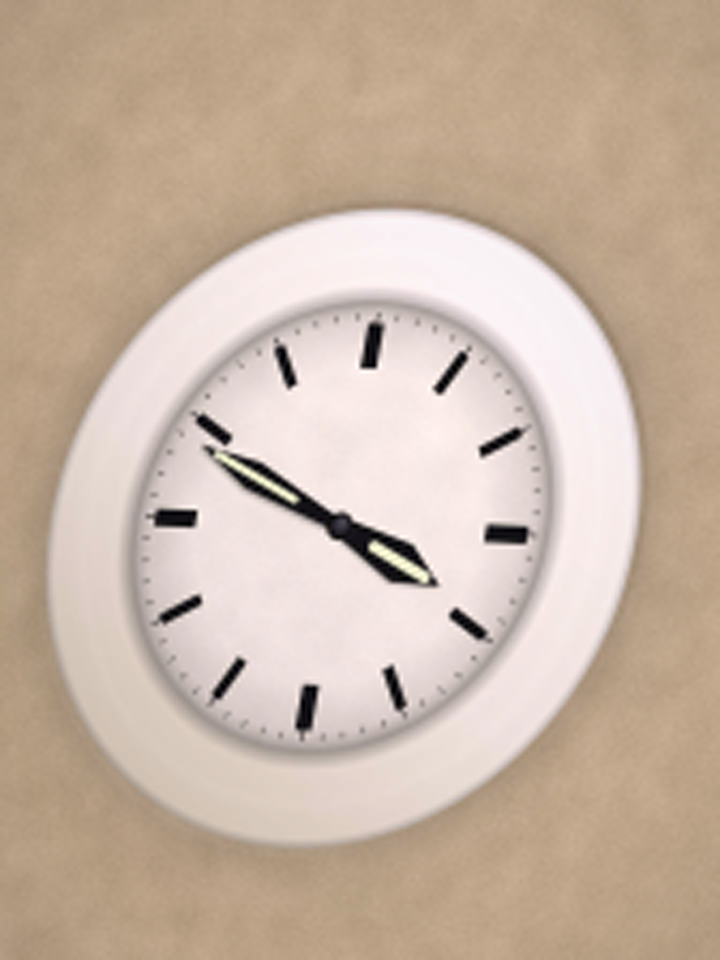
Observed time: 3:49
